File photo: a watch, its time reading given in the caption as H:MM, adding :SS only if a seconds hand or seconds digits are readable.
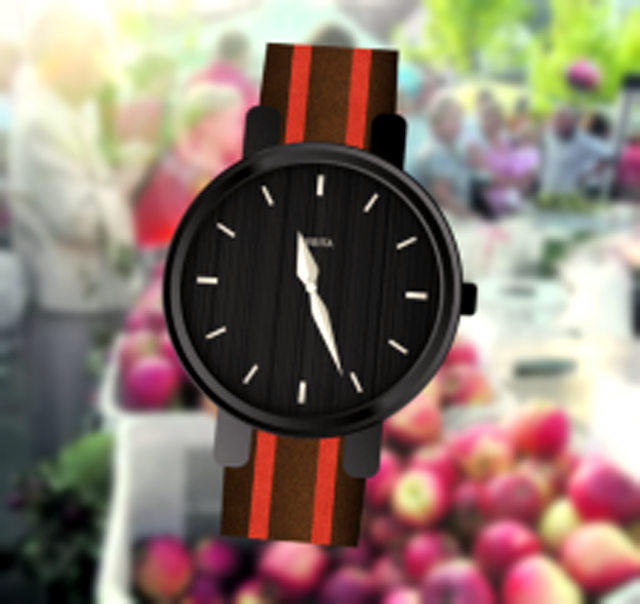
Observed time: 11:26
